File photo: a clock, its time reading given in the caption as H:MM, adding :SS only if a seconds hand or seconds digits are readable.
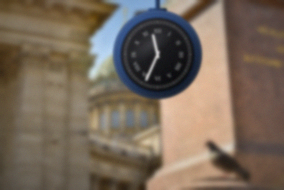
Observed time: 11:34
